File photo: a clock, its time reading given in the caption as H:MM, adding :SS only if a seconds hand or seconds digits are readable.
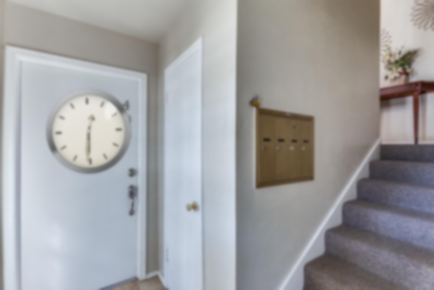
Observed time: 12:31
